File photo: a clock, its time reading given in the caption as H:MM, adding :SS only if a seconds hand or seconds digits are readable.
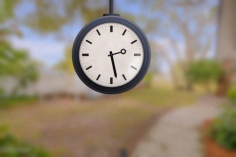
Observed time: 2:28
